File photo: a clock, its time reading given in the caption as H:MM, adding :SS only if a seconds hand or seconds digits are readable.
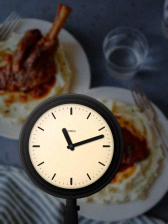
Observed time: 11:12
